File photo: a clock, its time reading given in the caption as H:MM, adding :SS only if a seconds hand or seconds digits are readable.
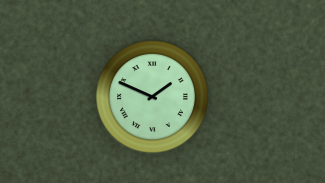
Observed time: 1:49
